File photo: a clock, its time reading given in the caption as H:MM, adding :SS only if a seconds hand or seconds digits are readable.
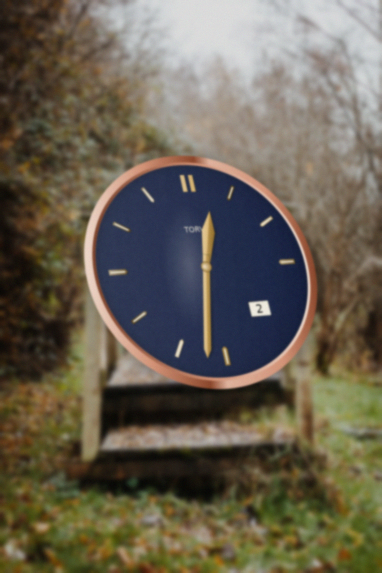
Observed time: 12:32
